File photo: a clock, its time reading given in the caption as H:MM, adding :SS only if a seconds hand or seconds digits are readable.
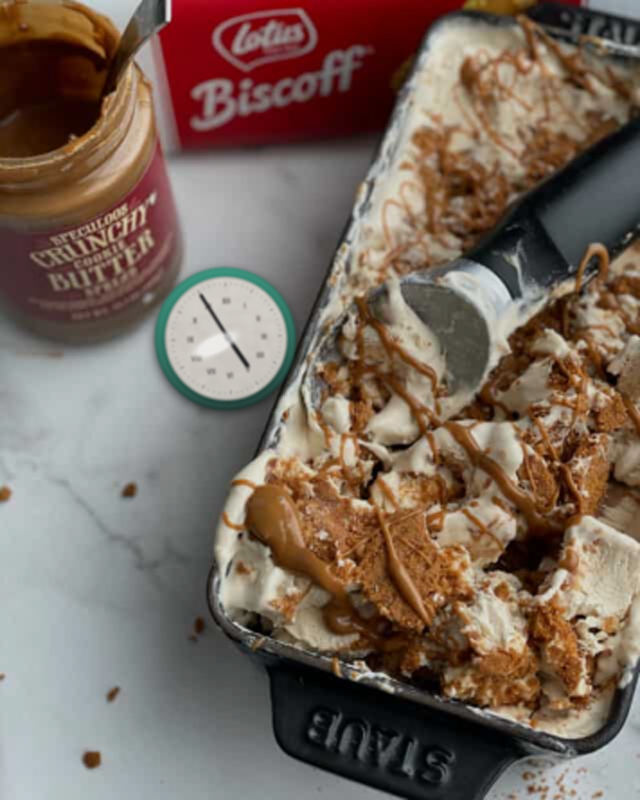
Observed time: 4:55
